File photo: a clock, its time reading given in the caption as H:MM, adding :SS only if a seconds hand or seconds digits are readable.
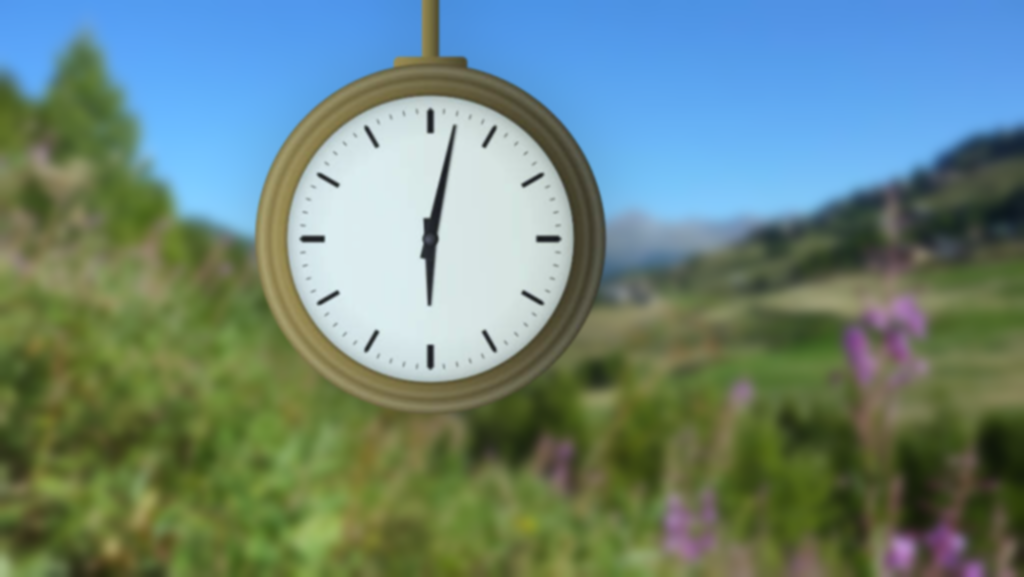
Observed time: 6:02
